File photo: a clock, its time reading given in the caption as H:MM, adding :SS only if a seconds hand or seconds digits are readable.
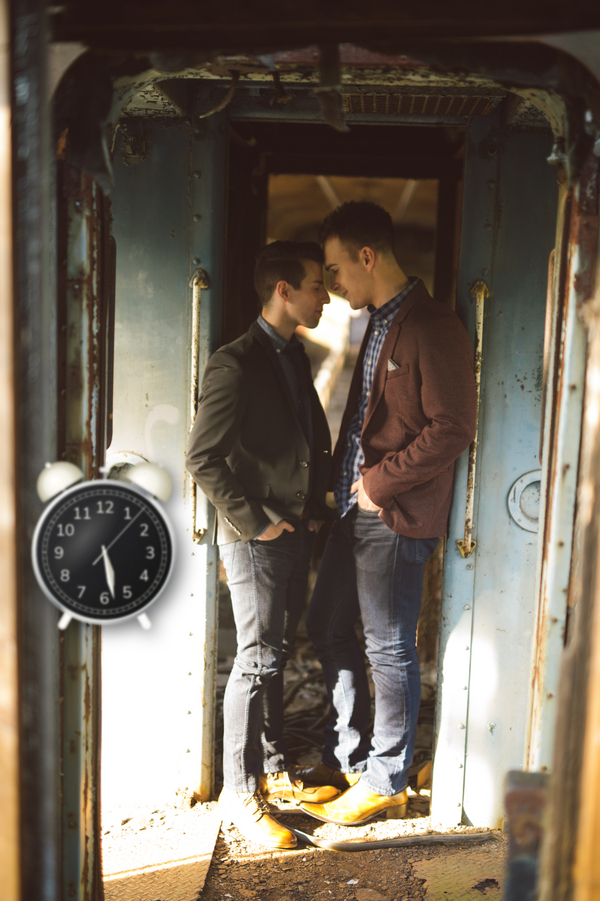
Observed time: 5:28:07
